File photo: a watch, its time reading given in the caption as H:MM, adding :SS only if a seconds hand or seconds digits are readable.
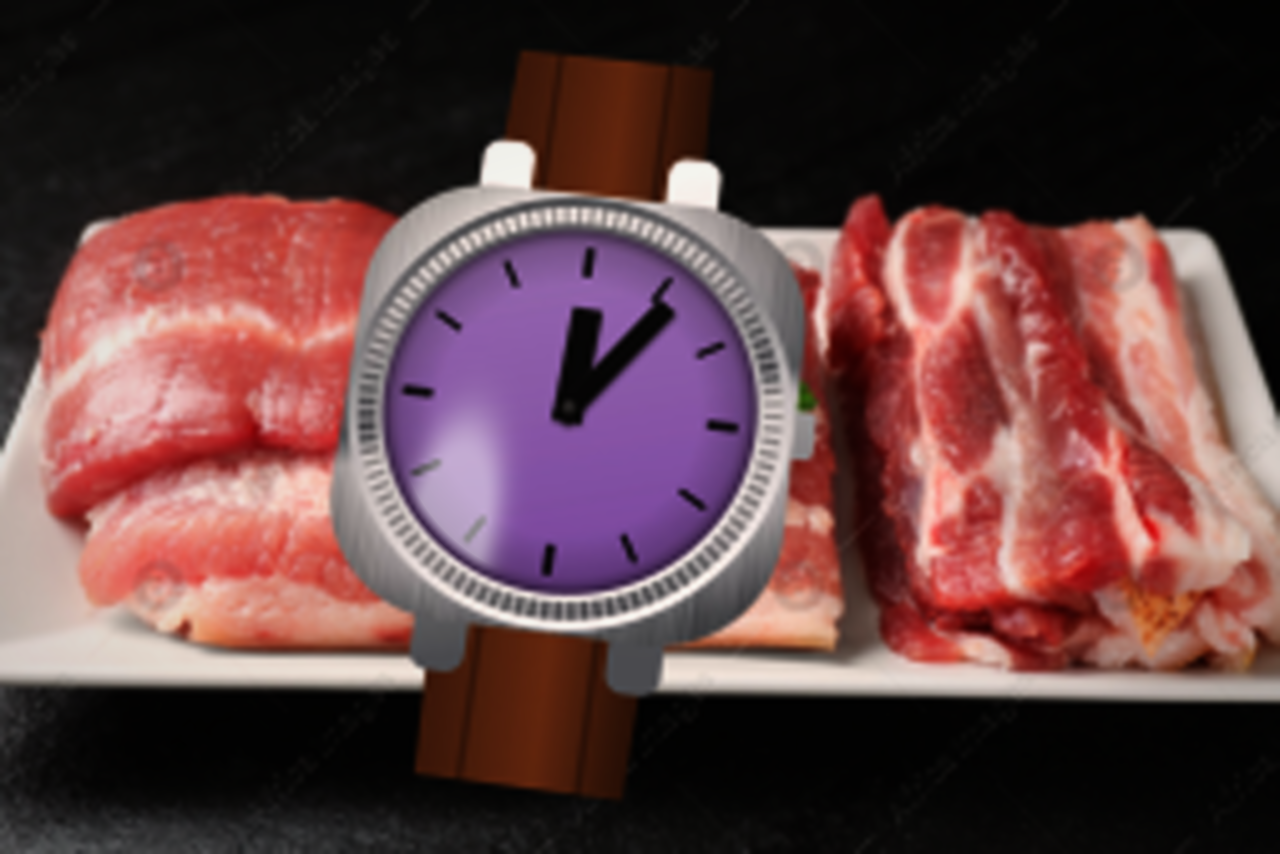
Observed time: 12:06
